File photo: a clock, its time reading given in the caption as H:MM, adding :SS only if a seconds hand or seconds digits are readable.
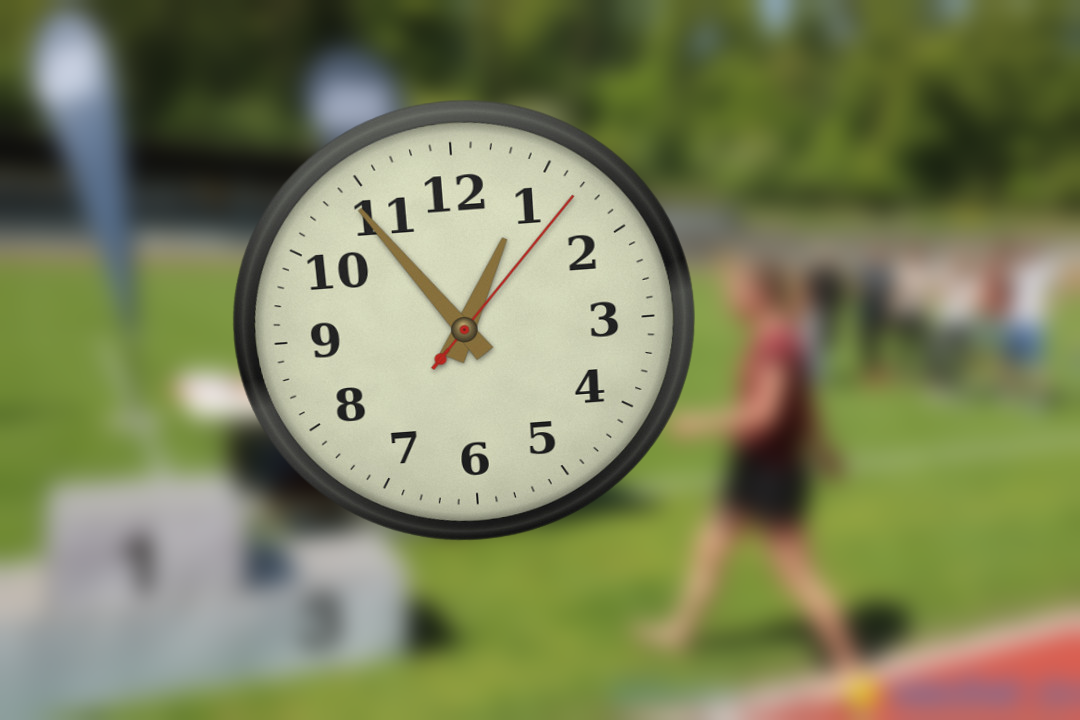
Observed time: 12:54:07
